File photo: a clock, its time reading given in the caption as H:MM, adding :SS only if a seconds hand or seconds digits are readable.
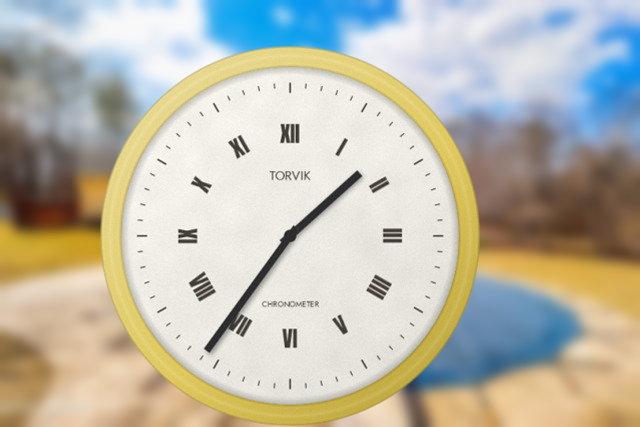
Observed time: 1:36
